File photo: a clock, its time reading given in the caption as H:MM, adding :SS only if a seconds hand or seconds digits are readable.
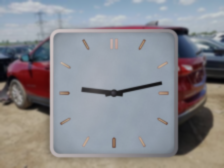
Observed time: 9:13
